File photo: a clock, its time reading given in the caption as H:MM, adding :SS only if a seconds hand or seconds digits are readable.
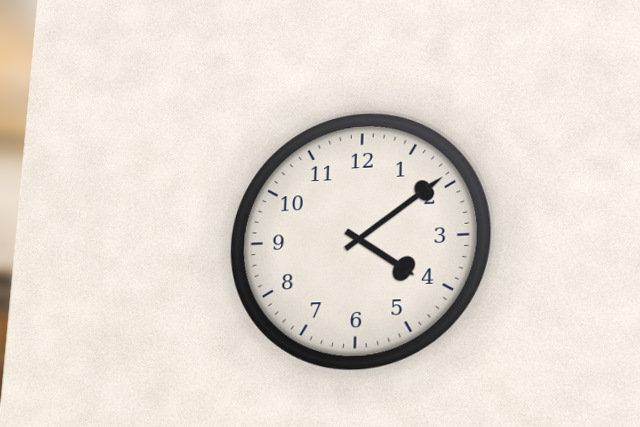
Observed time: 4:09
